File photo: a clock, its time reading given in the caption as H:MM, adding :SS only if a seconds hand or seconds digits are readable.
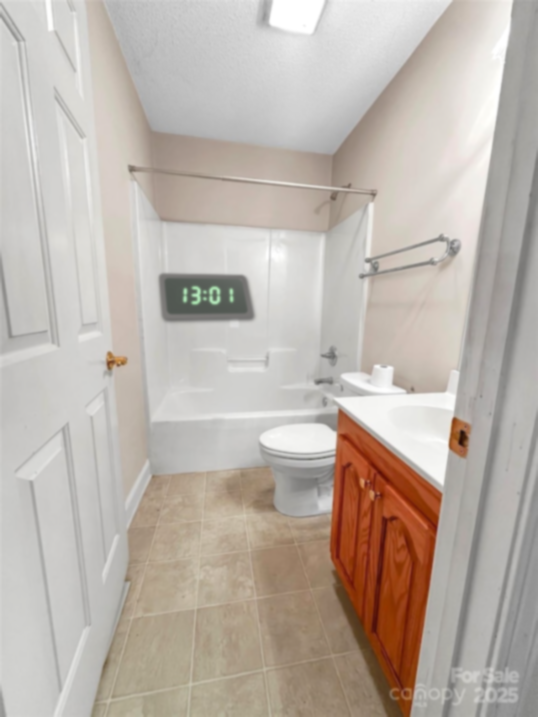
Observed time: 13:01
